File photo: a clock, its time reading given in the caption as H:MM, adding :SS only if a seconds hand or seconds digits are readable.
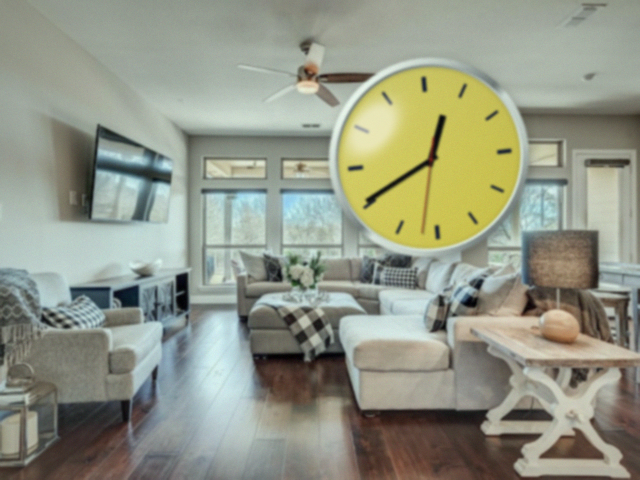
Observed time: 12:40:32
